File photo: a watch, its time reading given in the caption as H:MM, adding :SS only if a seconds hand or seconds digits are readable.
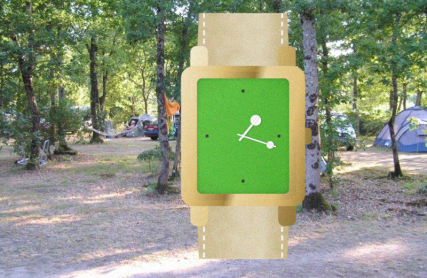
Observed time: 1:18
